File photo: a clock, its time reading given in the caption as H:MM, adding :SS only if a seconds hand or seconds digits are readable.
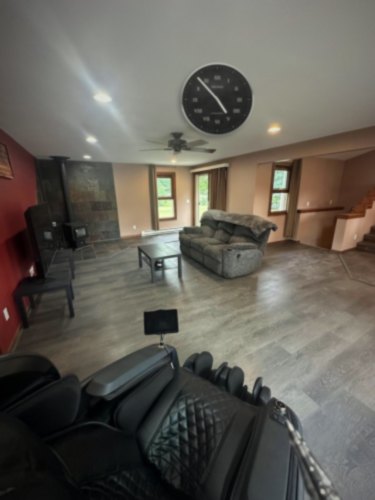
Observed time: 4:53
